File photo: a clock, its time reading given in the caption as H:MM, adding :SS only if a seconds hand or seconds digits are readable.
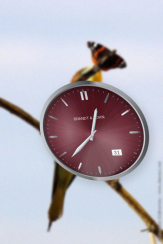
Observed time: 12:38
